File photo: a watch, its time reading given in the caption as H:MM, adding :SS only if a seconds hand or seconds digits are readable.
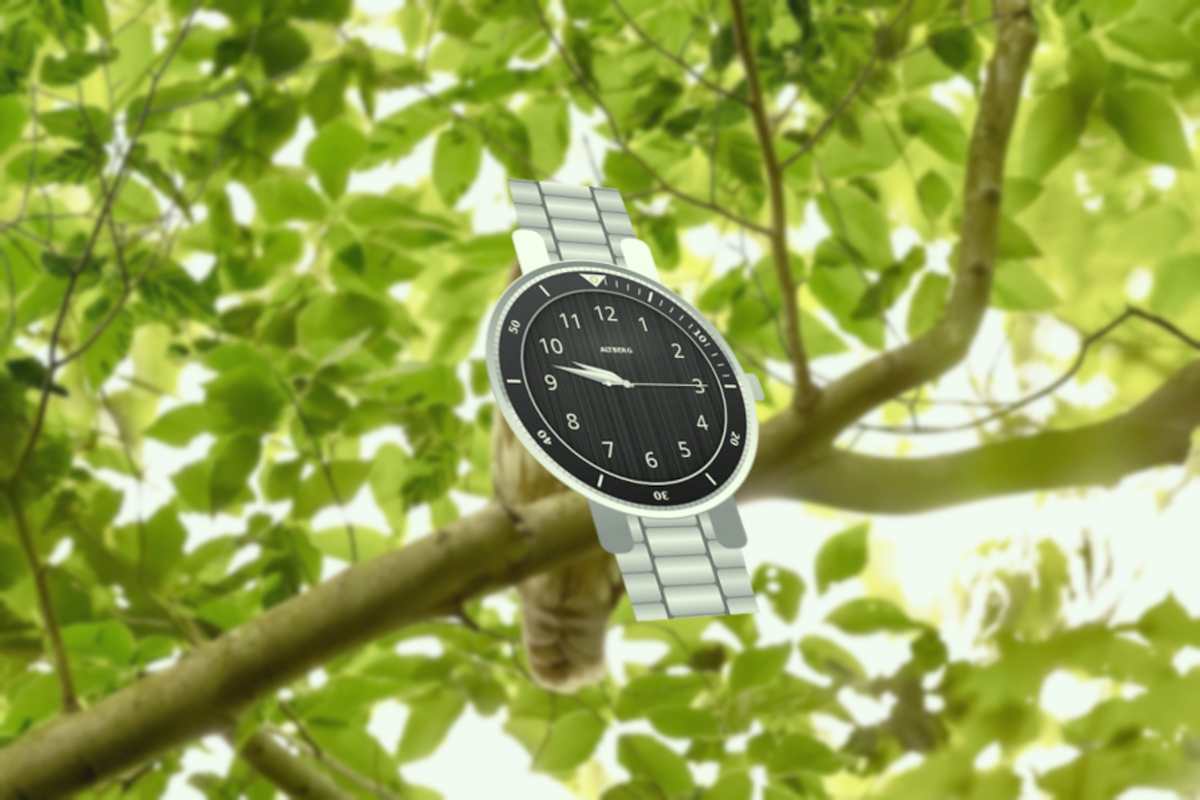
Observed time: 9:47:15
